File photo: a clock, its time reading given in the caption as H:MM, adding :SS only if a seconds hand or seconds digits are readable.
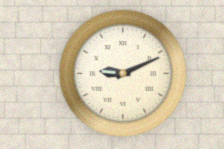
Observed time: 9:11
